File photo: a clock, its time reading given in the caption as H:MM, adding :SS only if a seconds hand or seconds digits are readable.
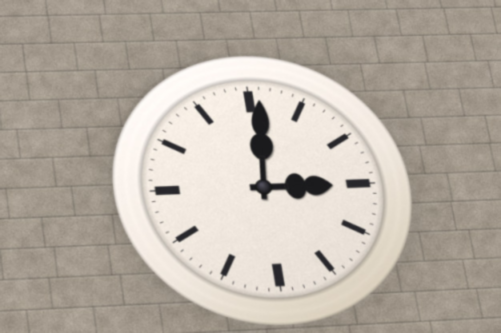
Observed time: 3:01
